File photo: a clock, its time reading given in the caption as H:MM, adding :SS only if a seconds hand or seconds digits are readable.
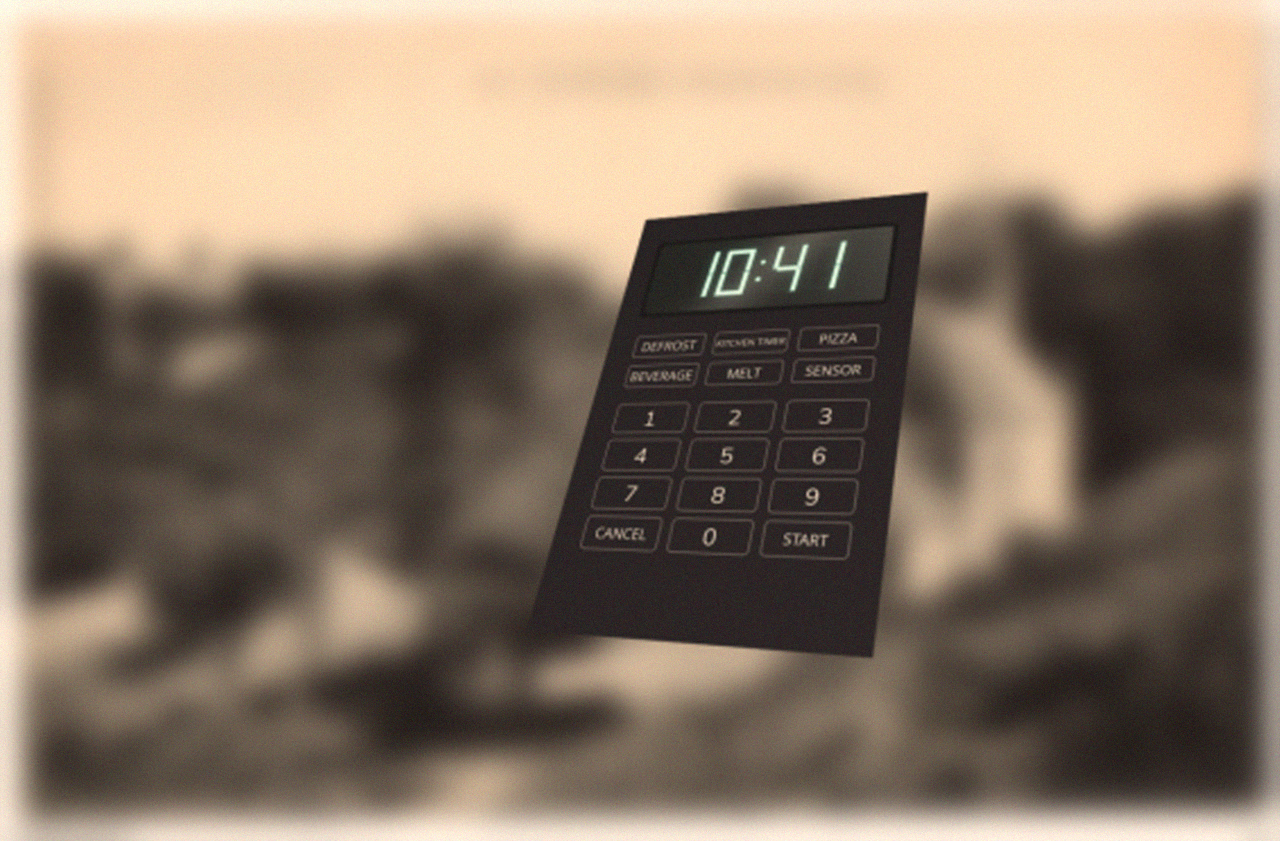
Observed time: 10:41
